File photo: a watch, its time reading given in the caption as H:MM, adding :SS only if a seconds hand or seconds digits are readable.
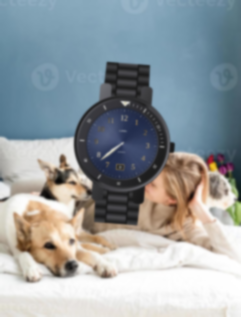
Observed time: 7:38
